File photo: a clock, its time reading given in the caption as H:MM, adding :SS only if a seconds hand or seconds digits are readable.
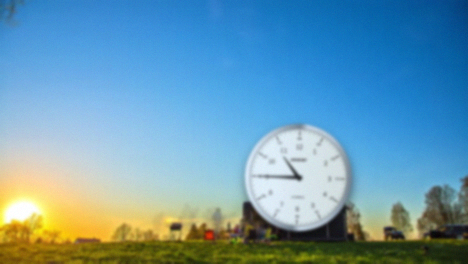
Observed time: 10:45
